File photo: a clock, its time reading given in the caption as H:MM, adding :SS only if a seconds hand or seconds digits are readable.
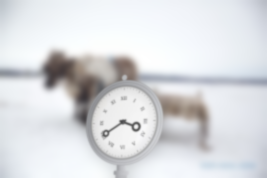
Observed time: 3:40
